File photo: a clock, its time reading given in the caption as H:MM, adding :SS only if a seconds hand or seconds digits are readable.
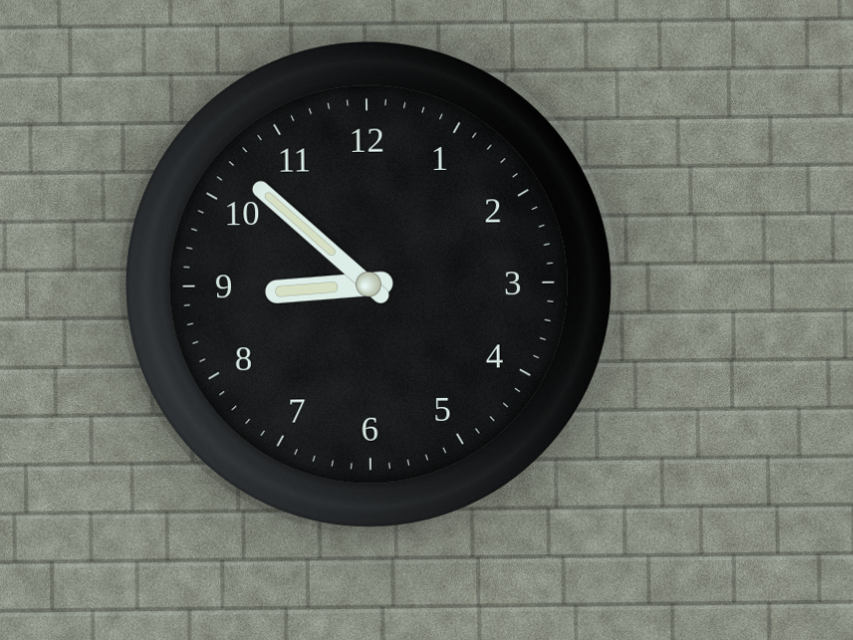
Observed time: 8:52
